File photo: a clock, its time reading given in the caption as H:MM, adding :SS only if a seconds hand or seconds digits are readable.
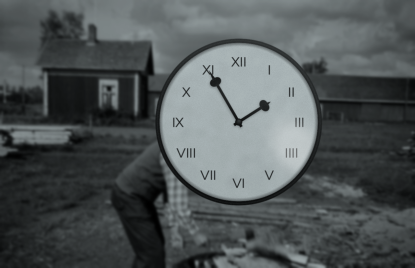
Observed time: 1:55
